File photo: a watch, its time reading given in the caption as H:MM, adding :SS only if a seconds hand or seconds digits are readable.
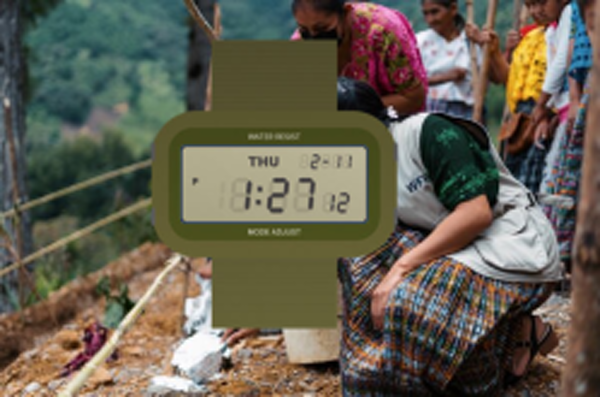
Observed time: 1:27:12
